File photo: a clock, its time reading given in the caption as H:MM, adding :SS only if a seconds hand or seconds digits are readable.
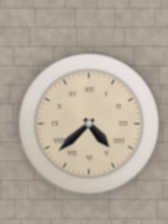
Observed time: 4:38
